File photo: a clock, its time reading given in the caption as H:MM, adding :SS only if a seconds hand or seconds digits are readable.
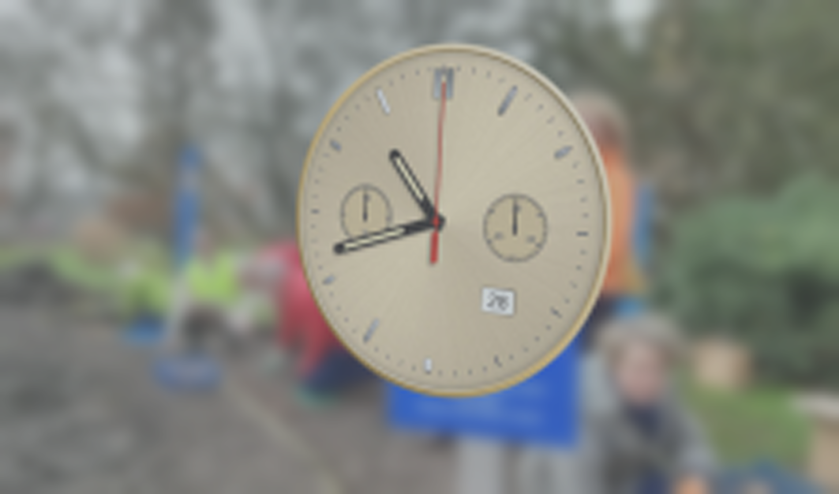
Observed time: 10:42
